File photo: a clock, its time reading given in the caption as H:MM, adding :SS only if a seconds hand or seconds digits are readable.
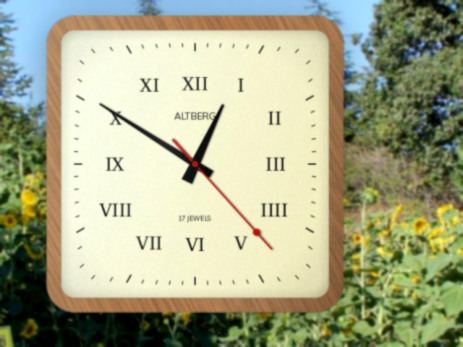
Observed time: 12:50:23
